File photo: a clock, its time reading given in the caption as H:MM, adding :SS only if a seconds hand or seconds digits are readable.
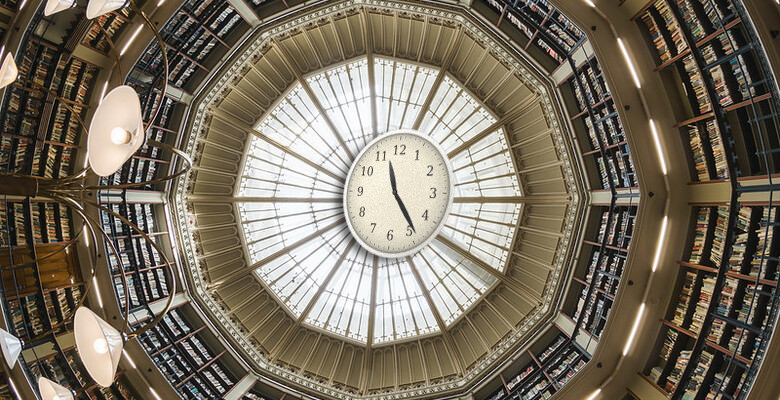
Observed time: 11:24
